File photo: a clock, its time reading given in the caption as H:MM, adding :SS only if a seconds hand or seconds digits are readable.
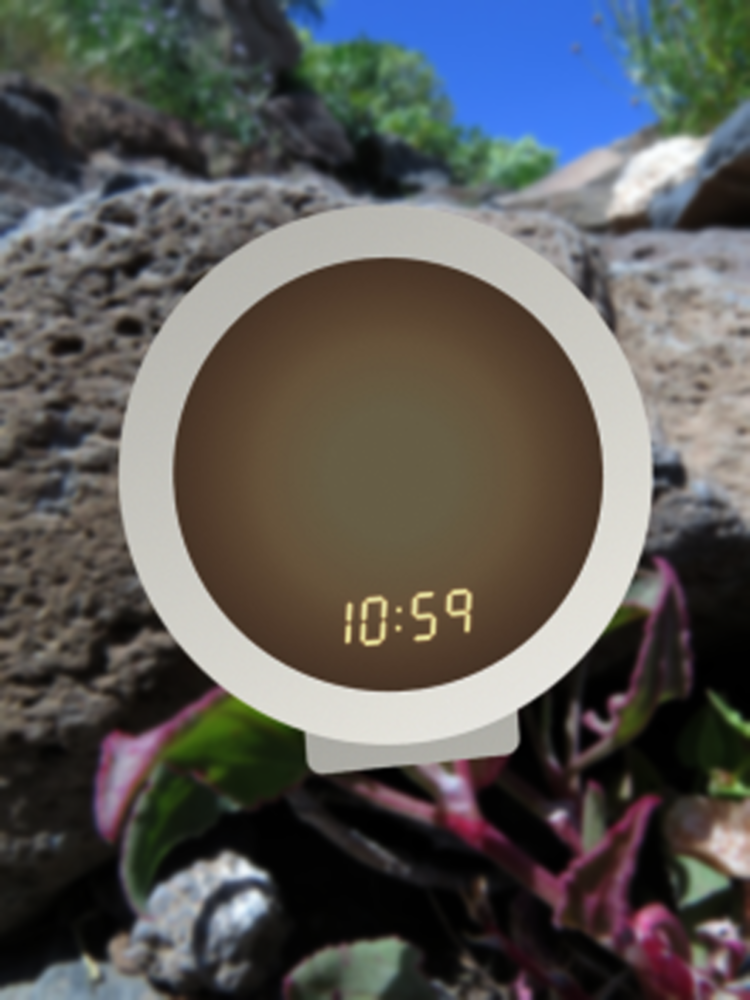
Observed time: 10:59
